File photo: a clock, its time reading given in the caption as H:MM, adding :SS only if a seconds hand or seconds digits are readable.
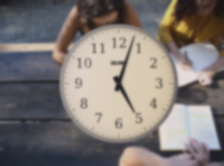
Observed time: 5:03
